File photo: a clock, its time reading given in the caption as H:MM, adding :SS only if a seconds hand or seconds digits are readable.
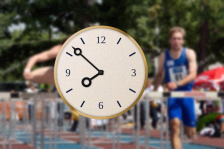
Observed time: 7:52
